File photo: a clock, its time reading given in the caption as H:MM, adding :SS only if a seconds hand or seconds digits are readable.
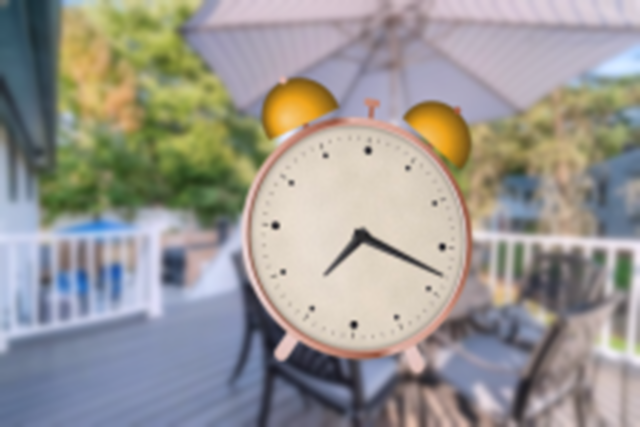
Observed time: 7:18
